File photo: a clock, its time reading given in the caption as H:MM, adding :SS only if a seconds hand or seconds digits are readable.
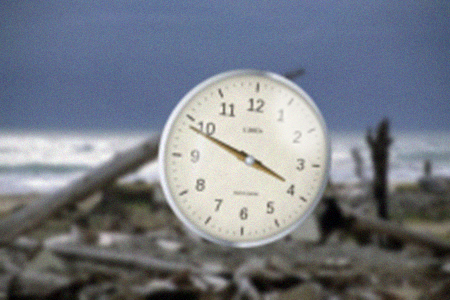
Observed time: 3:49
